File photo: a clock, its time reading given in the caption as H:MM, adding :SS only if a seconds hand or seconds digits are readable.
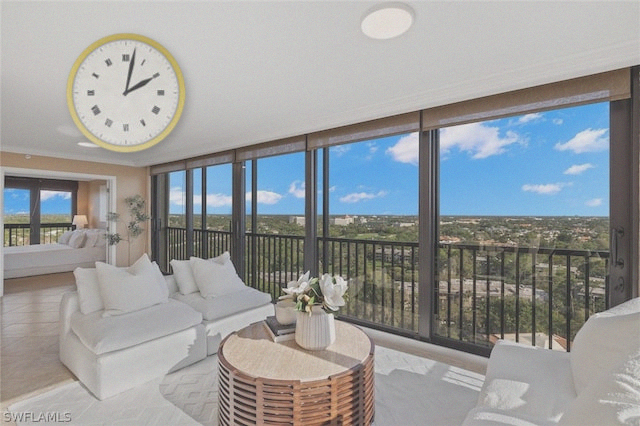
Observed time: 2:02
